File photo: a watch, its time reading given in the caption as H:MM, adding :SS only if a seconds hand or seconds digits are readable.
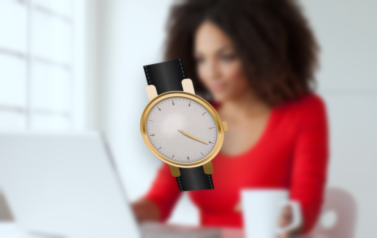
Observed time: 4:21
